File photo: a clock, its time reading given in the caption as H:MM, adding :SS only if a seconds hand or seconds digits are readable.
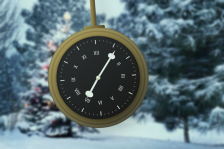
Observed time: 7:06
